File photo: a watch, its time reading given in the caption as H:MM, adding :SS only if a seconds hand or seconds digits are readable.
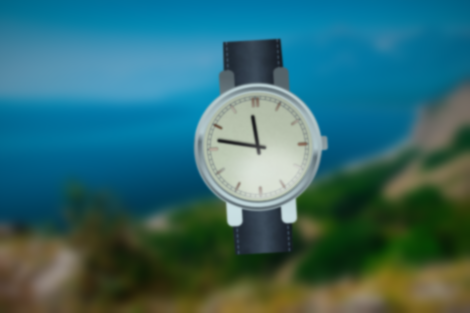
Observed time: 11:47
